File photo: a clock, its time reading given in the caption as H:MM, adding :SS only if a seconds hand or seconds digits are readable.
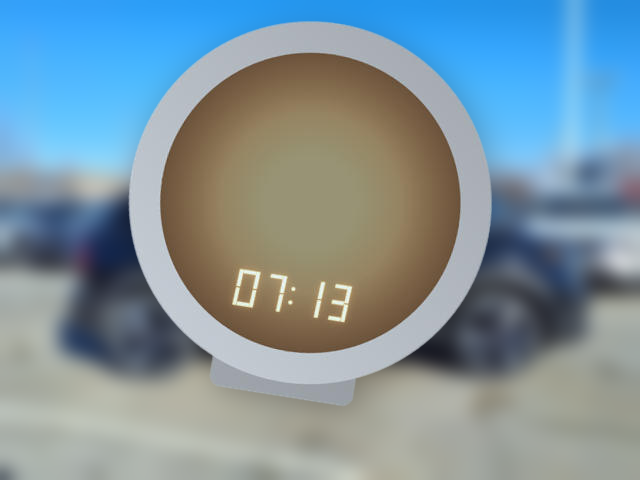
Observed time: 7:13
